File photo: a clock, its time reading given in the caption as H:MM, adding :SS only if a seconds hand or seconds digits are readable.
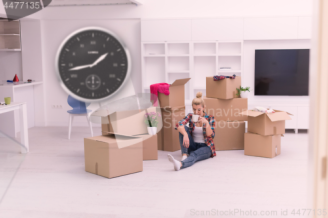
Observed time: 1:43
